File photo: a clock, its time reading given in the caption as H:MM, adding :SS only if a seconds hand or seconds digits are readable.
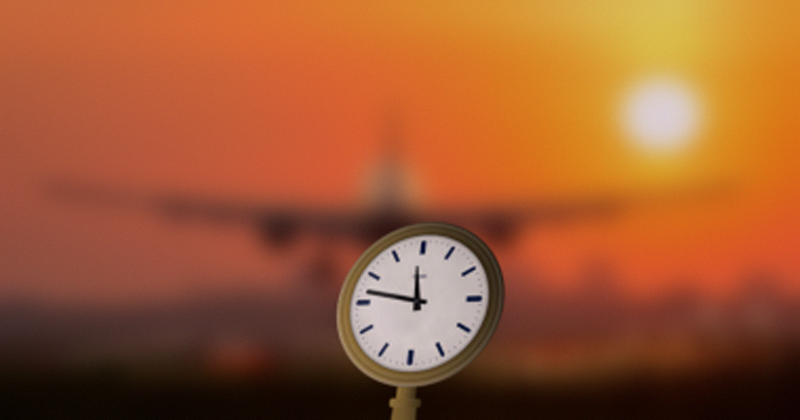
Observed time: 11:47
